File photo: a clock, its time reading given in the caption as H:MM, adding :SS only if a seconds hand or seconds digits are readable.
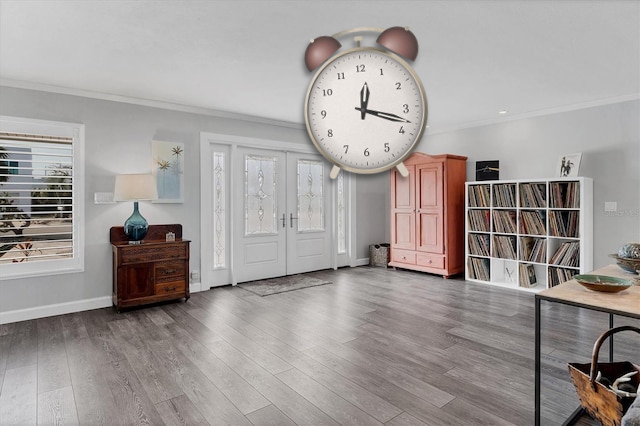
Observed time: 12:18
